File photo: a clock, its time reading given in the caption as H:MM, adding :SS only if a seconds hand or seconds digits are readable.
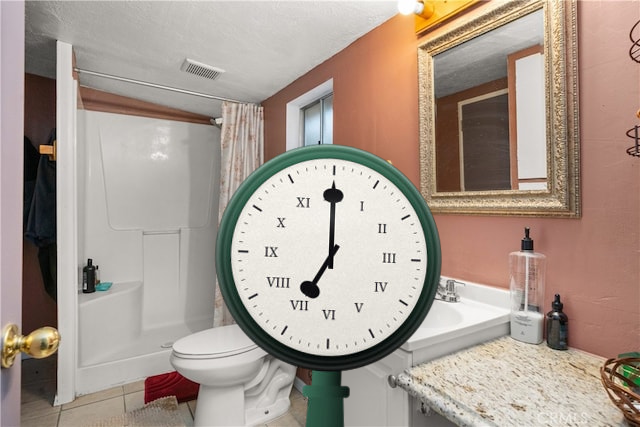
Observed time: 7:00
